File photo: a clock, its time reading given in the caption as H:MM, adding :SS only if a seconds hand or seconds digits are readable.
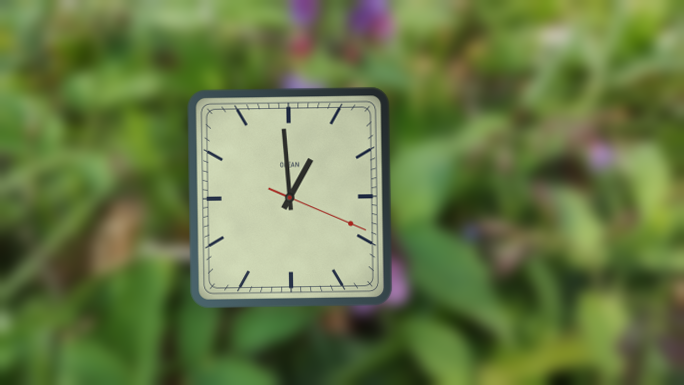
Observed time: 12:59:19
